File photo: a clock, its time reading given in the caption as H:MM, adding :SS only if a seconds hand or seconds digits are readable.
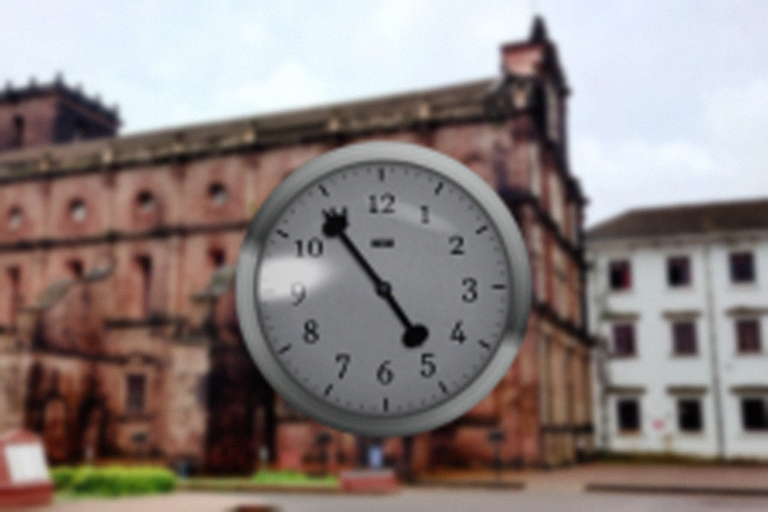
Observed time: 4:54
